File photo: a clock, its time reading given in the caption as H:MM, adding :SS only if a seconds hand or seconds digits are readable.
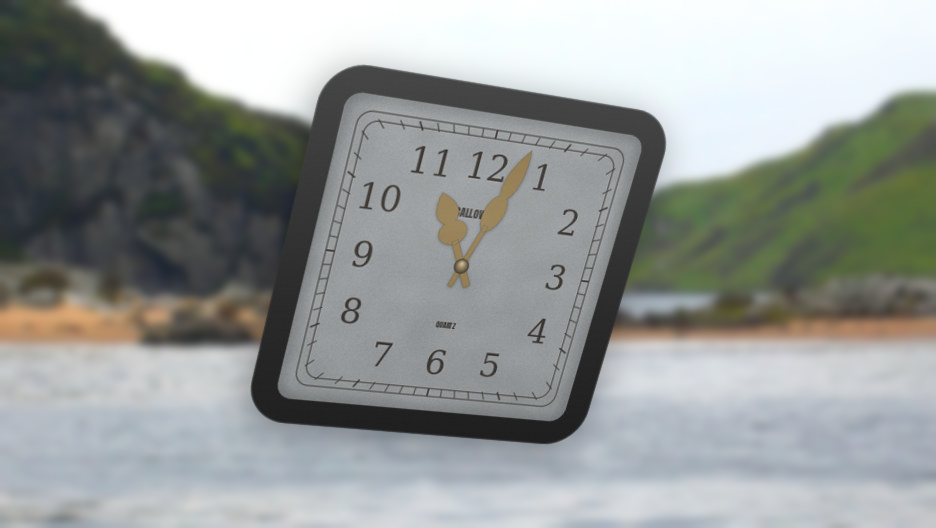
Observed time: 11:03
